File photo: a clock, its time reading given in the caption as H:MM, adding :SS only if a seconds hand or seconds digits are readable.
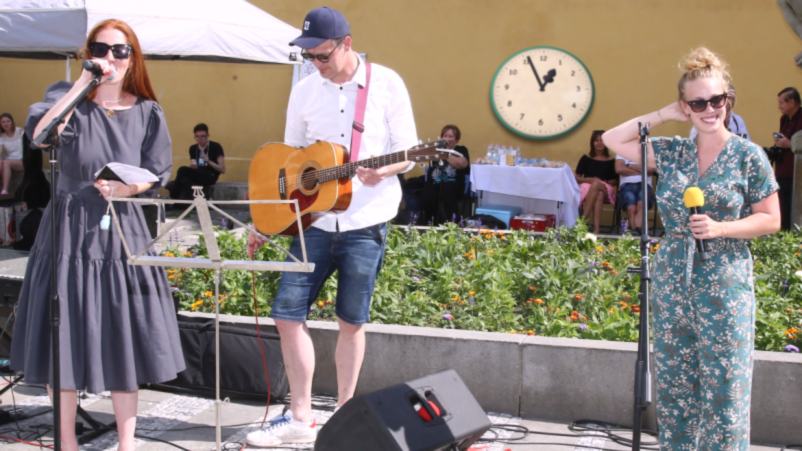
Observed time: 12:56
